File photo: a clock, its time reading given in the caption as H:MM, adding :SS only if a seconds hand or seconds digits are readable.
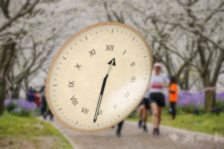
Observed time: 12:31
